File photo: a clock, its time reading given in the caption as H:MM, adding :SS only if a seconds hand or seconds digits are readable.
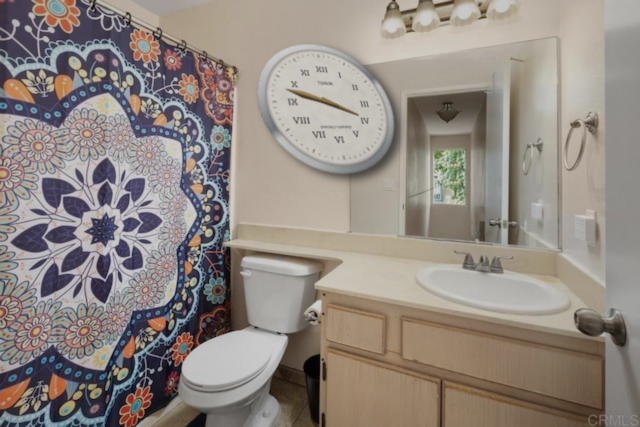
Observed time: 3:48
